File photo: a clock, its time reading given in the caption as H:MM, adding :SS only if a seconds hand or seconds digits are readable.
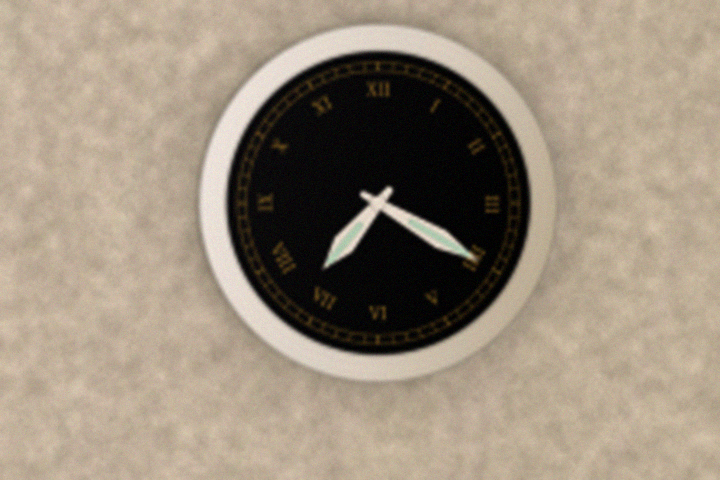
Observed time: 7:20
